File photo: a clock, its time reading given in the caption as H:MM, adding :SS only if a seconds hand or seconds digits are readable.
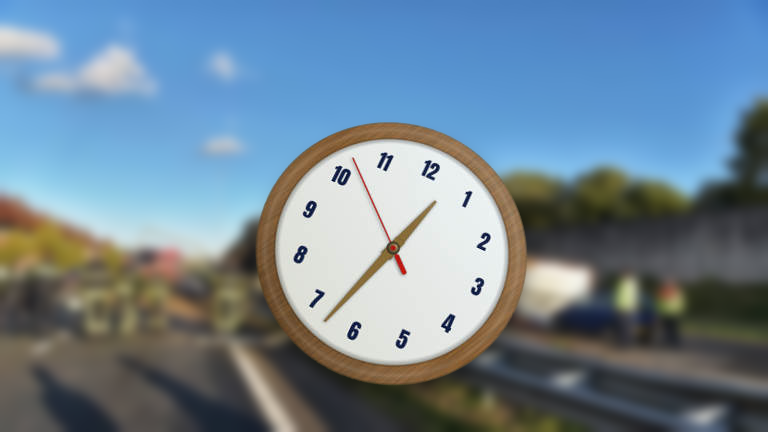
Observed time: 12:32:52
